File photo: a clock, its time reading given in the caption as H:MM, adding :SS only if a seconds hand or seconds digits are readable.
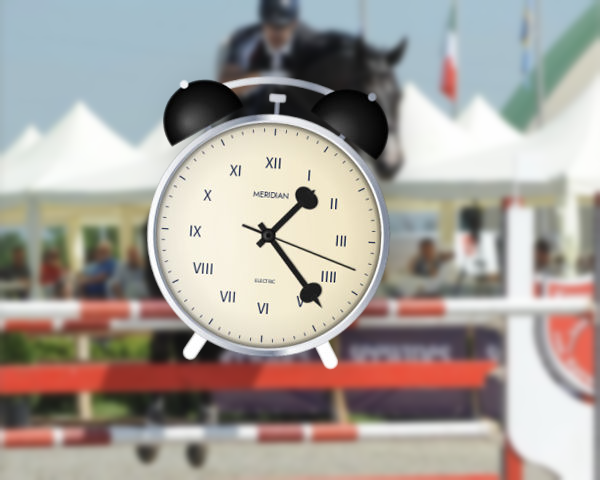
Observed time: 1:23:18
